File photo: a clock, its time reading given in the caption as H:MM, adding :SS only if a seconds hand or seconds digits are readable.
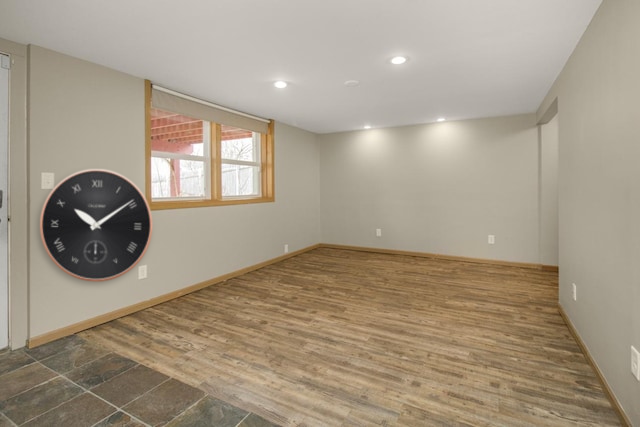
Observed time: 10:09
